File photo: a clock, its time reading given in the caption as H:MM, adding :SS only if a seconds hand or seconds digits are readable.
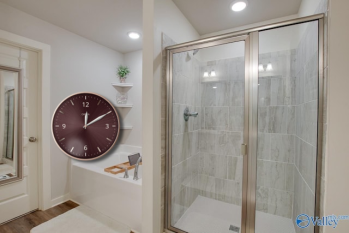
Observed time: 12:10
